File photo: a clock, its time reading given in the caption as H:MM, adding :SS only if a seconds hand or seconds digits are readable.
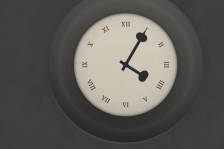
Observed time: 4:05
